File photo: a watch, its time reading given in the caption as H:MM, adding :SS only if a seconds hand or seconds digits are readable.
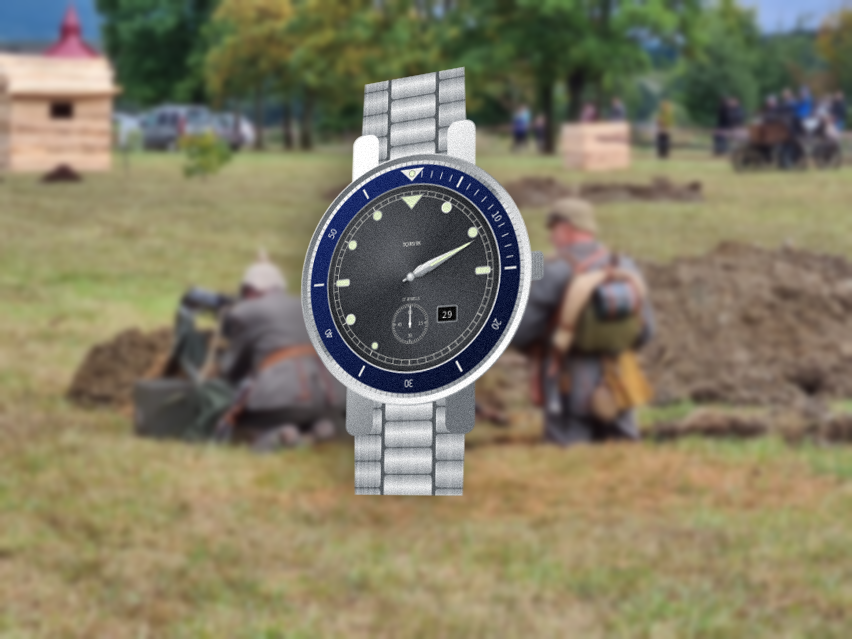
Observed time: 2:11
